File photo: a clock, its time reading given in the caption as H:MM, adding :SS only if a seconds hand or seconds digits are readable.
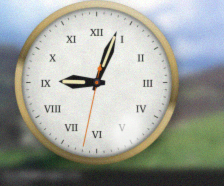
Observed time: 9:03:32
